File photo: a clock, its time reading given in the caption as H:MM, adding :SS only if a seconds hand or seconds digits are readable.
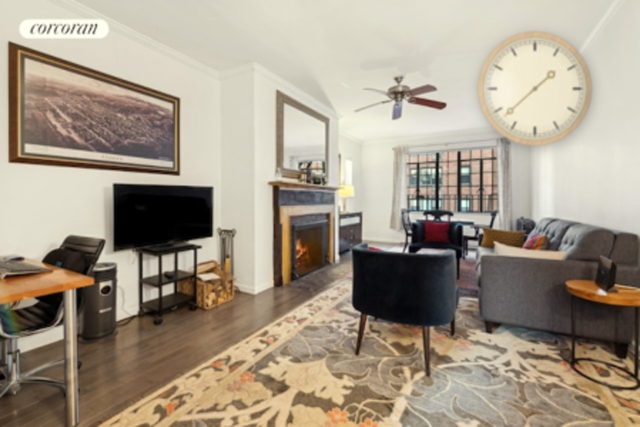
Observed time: 1:38
